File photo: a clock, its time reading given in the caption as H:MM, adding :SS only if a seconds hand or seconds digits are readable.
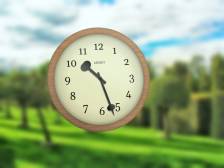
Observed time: 10:27
